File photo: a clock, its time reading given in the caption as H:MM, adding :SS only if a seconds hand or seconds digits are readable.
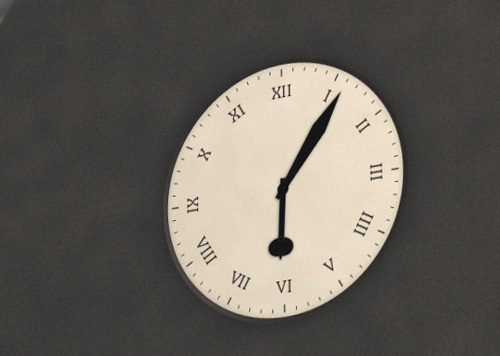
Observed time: 6:06
